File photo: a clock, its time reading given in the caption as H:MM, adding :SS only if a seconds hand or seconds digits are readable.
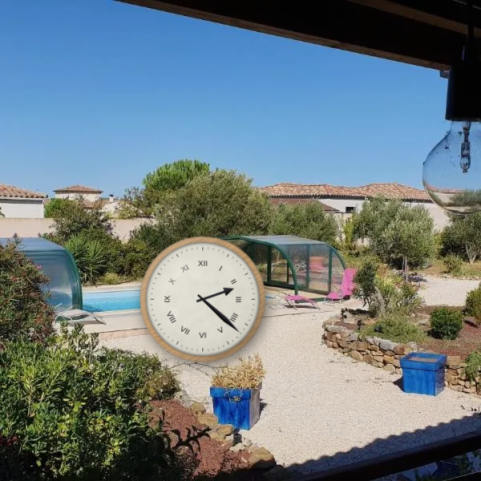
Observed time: 2:22
